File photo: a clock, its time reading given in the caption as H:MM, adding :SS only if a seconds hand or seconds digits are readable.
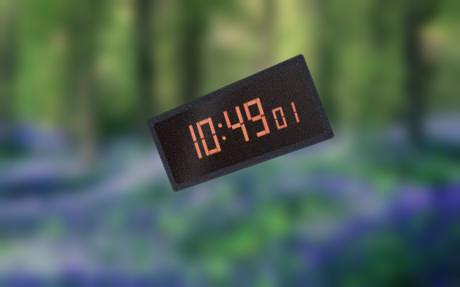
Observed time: 10:49:01
